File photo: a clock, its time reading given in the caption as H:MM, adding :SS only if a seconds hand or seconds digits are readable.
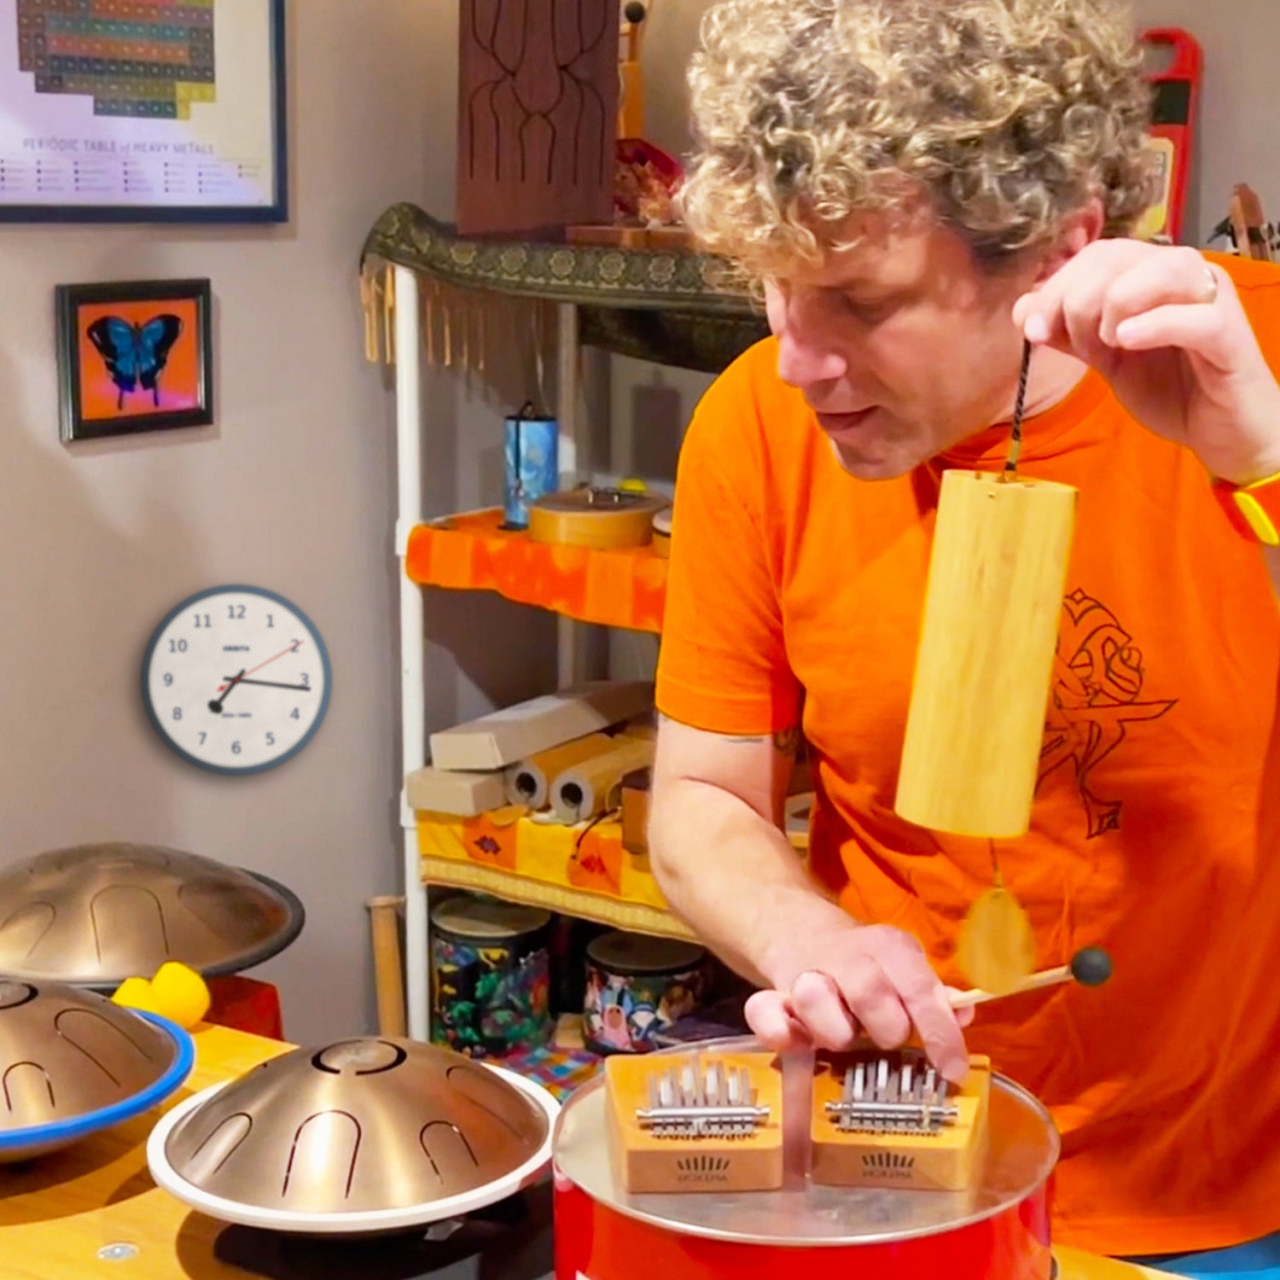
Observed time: 7:16:10
